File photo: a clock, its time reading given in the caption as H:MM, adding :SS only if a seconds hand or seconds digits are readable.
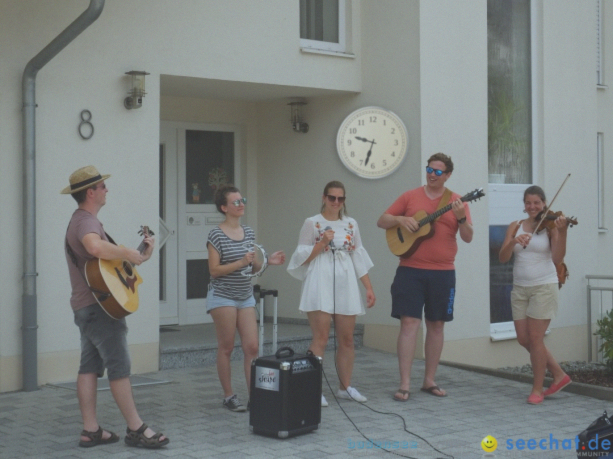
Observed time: 9:33
